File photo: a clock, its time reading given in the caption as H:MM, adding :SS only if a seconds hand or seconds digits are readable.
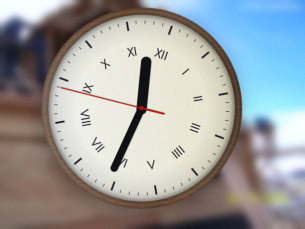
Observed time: 11:30:44
